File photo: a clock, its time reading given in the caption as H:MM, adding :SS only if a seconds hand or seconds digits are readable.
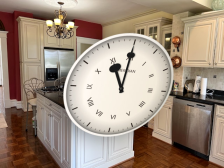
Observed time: 11:00
